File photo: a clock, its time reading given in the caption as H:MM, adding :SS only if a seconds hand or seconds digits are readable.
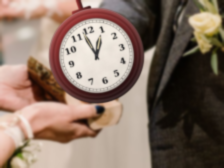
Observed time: 12:58
